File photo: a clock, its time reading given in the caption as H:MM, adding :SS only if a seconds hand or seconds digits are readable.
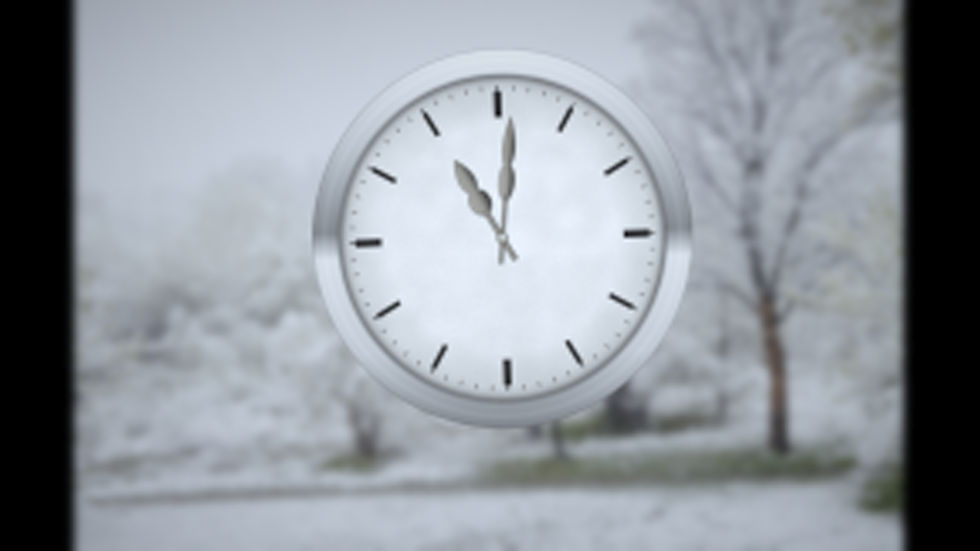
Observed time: 11:01
